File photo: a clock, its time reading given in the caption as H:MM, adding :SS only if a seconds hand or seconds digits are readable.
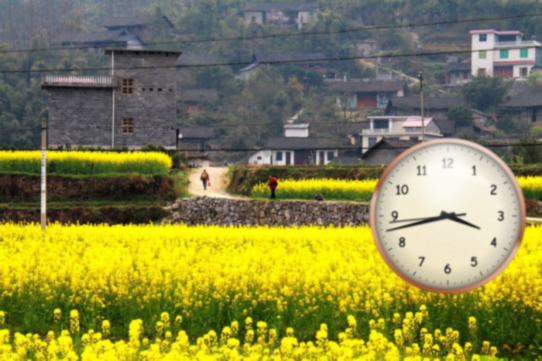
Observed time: 3:42:44
